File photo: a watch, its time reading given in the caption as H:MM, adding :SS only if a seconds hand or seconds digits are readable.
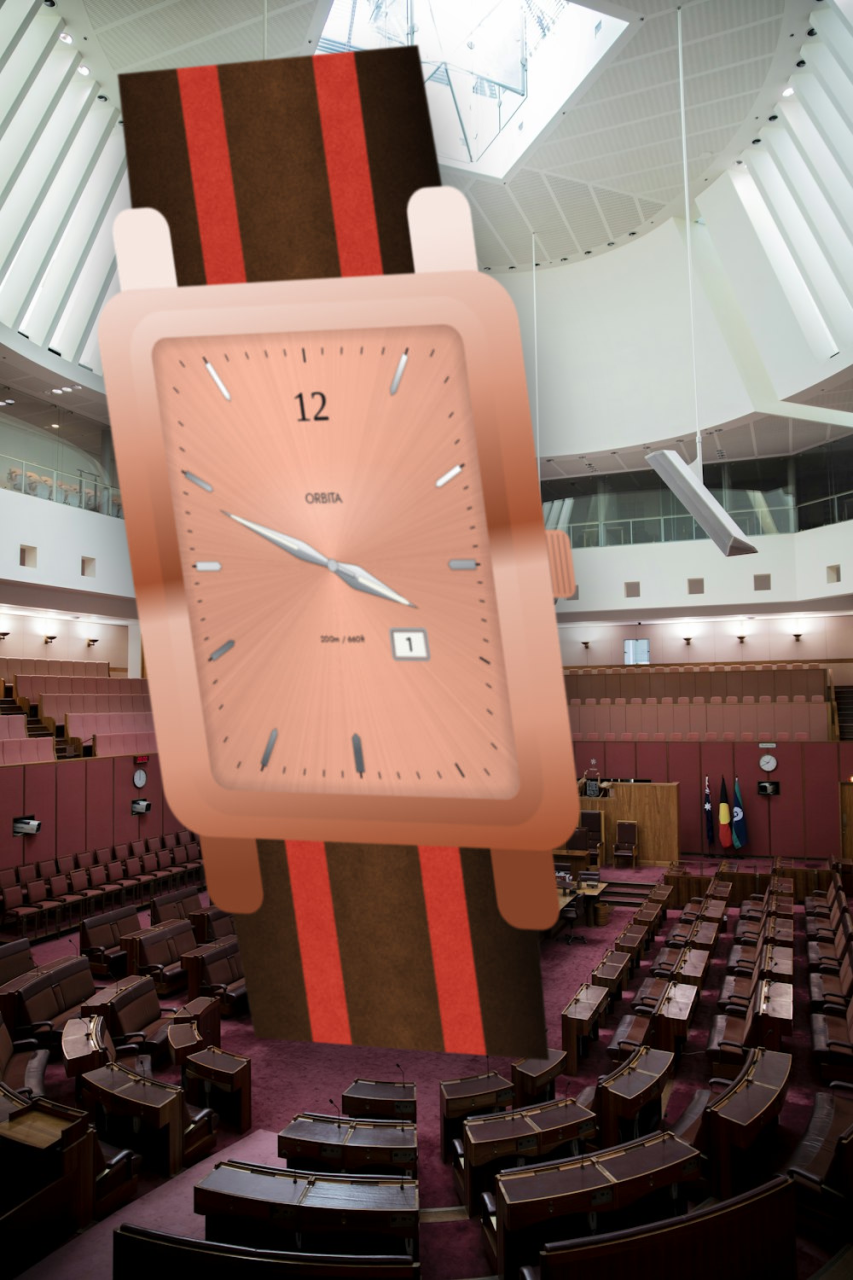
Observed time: 3:49
